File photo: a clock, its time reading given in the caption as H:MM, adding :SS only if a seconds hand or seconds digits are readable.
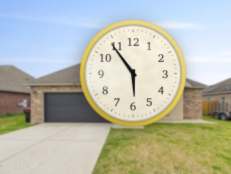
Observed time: 5:54
